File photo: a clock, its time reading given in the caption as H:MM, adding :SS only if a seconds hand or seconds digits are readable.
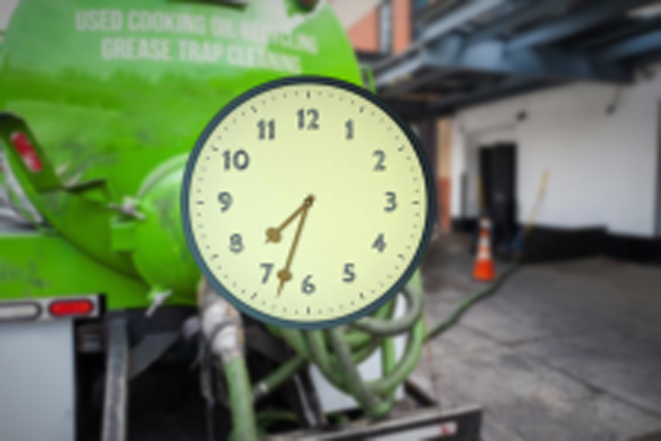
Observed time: 7:33
